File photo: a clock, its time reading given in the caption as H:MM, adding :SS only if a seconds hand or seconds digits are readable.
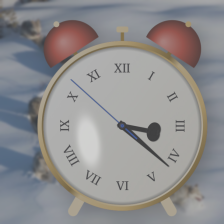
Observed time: 3:21:52
